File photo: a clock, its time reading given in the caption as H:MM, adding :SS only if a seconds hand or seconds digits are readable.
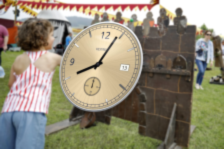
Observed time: 8:04
